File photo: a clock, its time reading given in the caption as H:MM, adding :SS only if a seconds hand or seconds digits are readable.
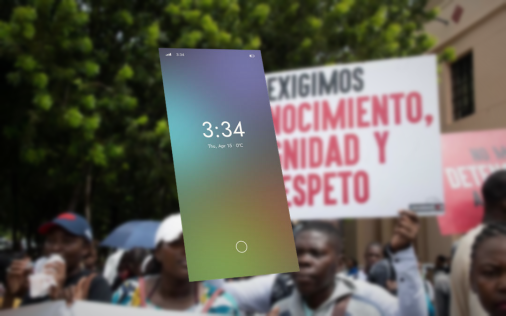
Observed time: 3:34
